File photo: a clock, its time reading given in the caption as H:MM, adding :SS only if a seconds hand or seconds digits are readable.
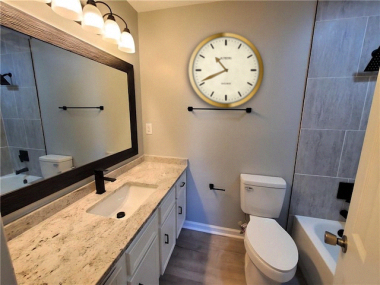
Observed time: 10:41
